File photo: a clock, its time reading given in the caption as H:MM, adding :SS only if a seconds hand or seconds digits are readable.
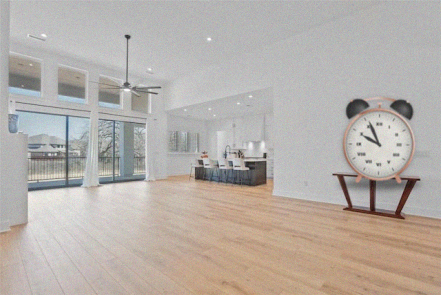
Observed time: 9:56
